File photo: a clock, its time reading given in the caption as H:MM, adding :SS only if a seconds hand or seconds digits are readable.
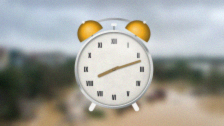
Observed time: 8:12
